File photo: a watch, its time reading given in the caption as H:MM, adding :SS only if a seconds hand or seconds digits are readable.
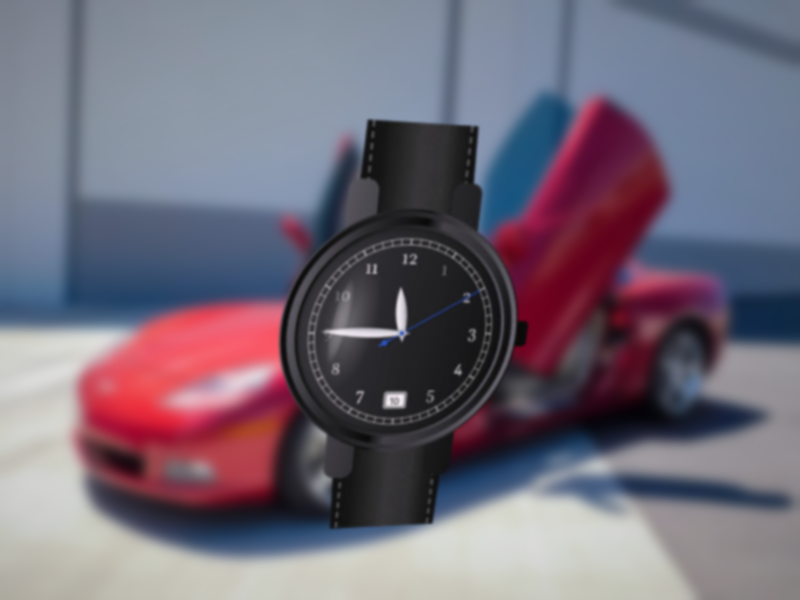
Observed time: 11:45:10
